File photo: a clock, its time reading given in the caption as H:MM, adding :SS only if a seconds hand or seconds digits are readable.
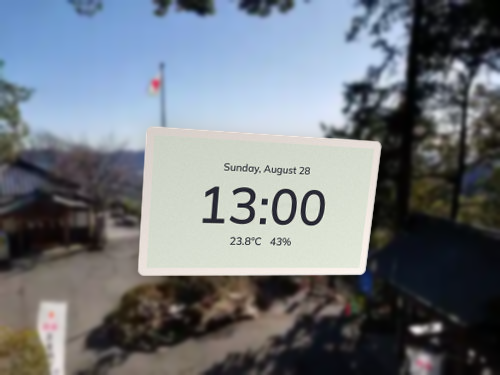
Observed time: 13:00
